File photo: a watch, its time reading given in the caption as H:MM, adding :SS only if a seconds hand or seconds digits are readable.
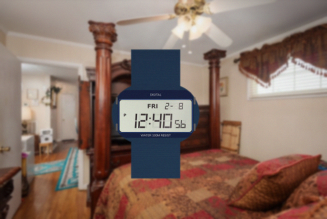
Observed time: 12:40:56
